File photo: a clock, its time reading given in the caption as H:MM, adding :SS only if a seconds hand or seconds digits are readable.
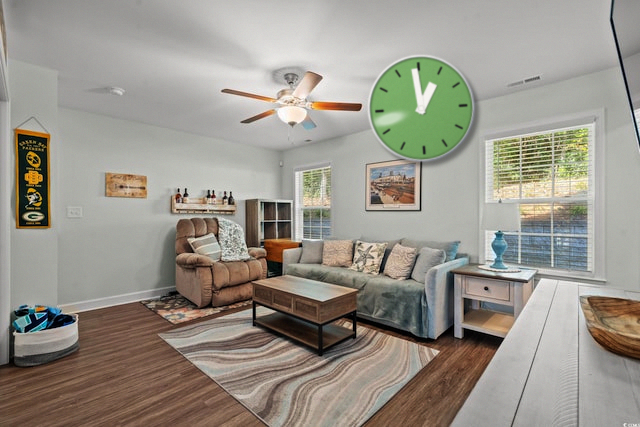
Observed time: 12:59
